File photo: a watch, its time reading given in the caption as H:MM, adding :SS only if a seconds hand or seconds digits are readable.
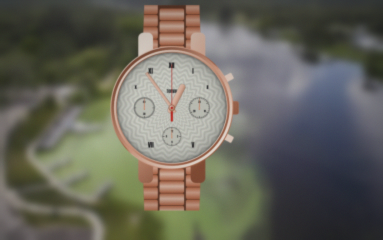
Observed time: 12:54
